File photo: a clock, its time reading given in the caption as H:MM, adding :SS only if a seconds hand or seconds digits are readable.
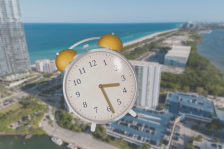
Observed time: 3:29
